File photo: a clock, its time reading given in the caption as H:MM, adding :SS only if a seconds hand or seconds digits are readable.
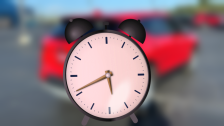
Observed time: 5:41
